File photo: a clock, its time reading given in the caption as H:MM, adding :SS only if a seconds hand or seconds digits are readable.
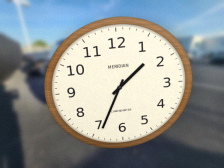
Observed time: 1:34
